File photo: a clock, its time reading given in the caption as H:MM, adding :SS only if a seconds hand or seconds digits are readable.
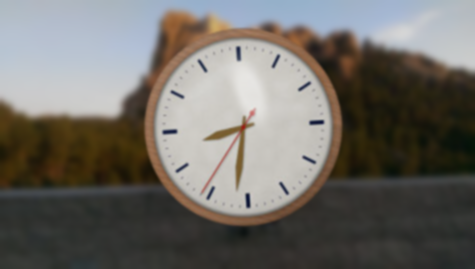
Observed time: 8:31:36
